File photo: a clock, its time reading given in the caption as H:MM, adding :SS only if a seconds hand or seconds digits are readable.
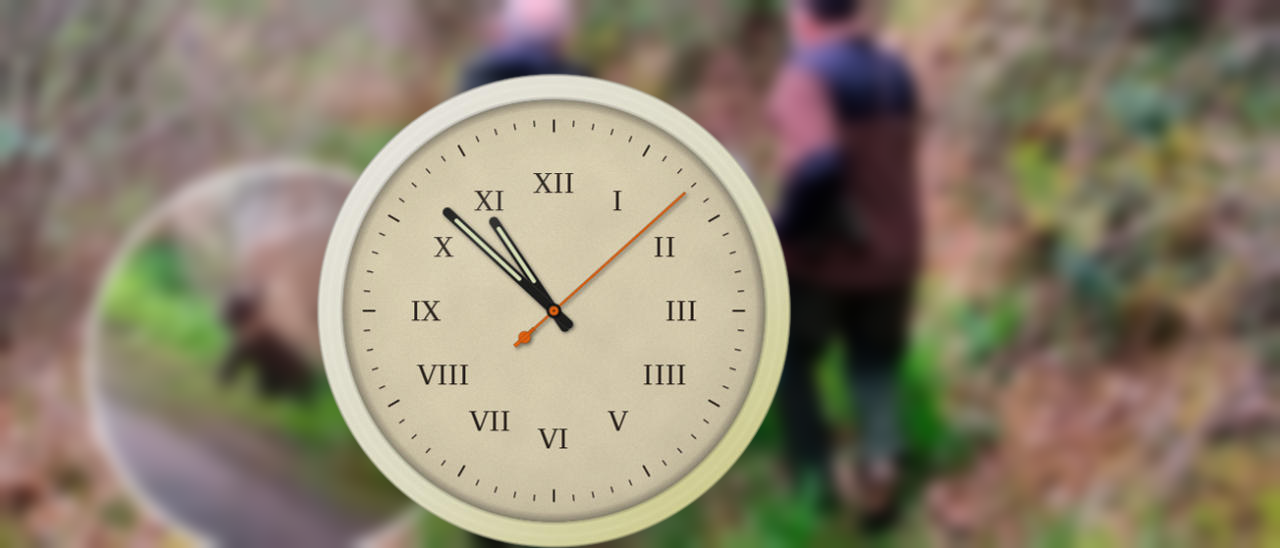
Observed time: 10:52:08
